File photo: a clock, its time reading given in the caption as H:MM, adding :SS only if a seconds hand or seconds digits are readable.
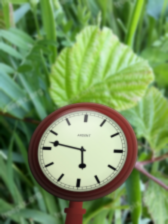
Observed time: 5:47
